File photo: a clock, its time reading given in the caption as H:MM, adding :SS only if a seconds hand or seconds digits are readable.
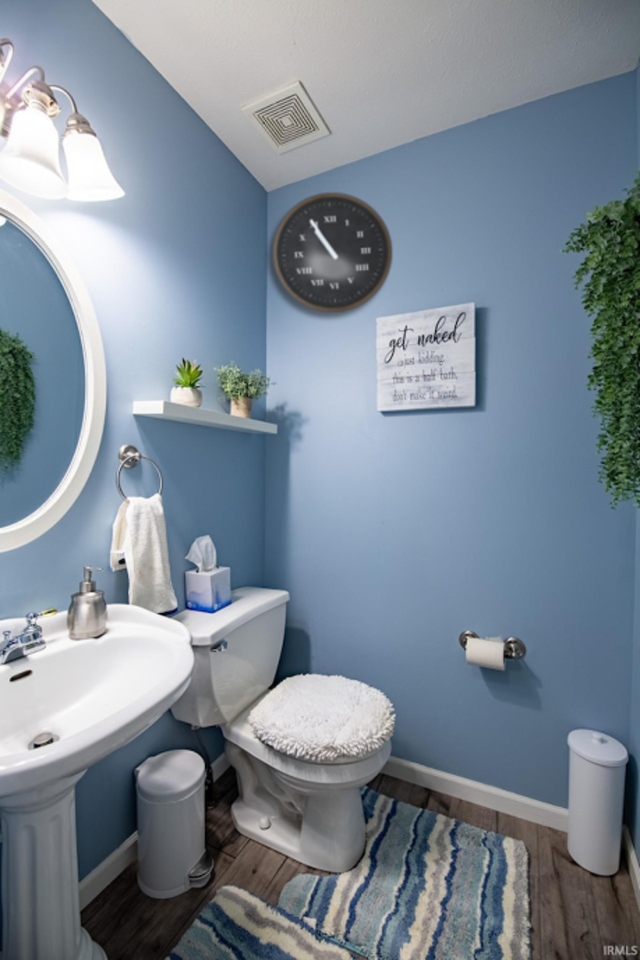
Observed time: 10:55
